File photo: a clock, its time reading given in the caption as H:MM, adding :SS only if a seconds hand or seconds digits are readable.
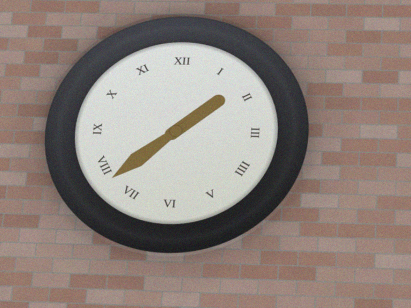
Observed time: 1:38
